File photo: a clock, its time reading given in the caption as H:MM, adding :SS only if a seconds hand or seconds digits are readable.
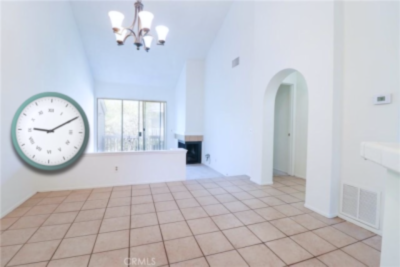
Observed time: 9:10
